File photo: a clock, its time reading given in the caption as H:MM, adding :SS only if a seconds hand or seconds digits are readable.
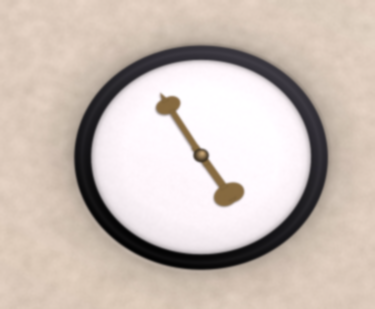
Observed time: 4:55
